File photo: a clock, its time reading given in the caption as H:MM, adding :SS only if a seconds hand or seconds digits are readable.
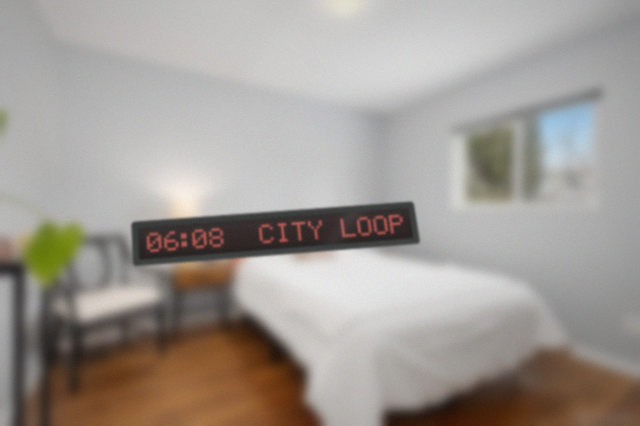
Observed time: 6:08
